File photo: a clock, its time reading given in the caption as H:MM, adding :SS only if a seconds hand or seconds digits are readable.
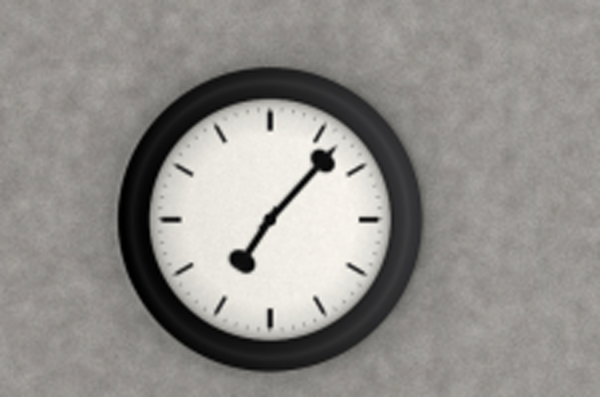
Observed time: 7:07
